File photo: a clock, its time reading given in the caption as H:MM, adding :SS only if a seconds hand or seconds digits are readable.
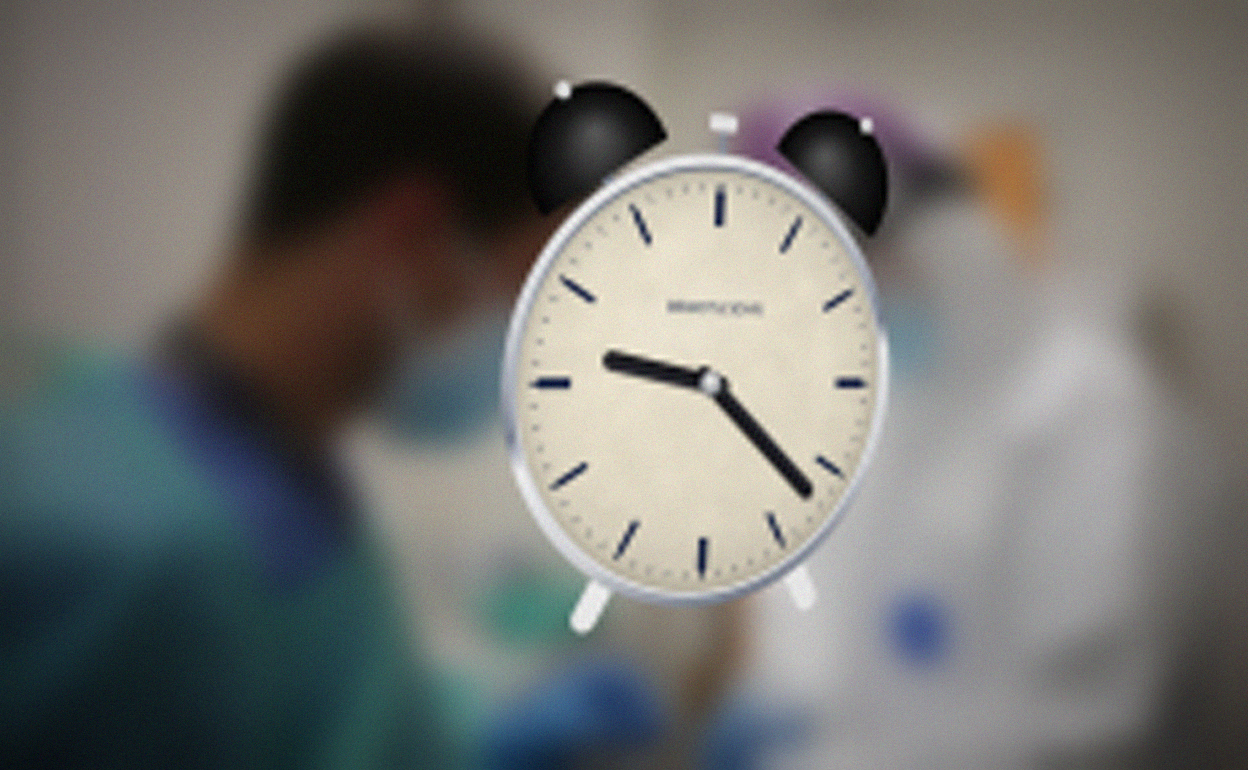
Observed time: 9:22
